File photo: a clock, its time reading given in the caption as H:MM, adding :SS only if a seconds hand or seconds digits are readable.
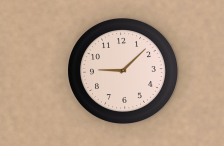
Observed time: 9:08
